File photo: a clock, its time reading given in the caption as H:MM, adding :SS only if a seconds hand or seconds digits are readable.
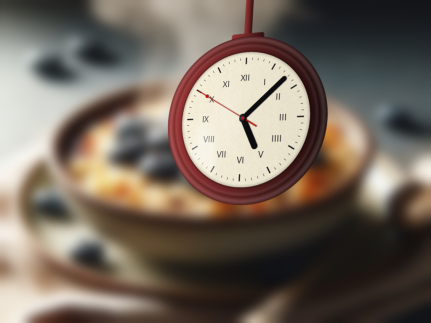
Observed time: 5:07:50
